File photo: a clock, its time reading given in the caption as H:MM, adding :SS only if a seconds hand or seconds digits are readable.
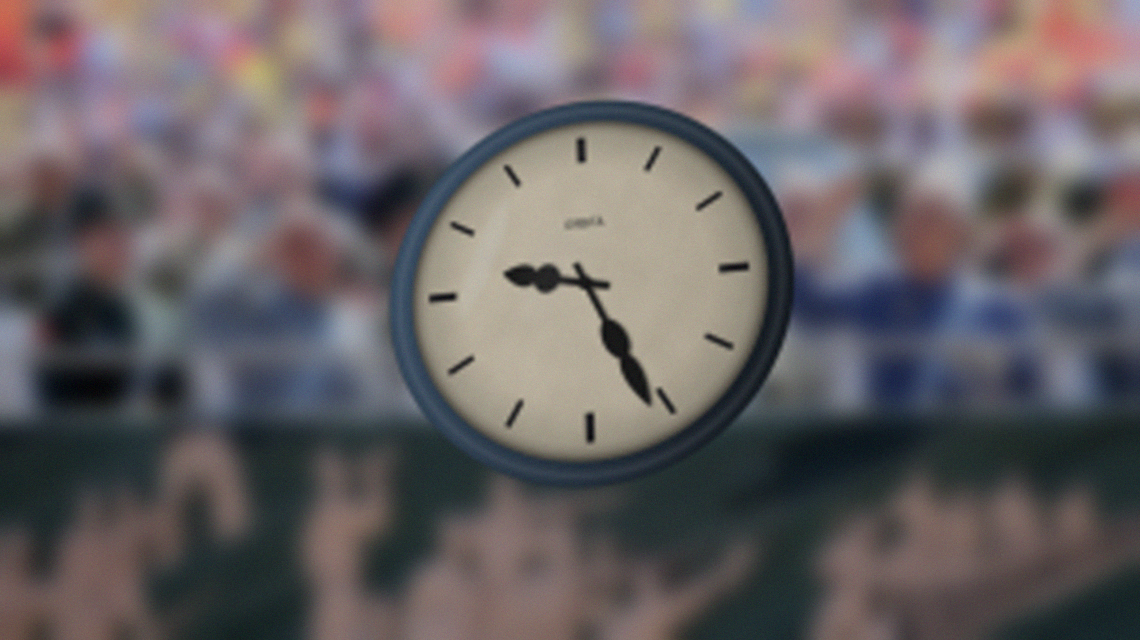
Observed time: 9:26
